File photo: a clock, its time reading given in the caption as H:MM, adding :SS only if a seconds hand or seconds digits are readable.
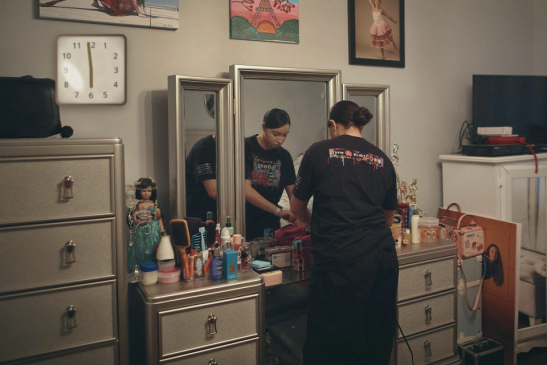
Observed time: 5:59
